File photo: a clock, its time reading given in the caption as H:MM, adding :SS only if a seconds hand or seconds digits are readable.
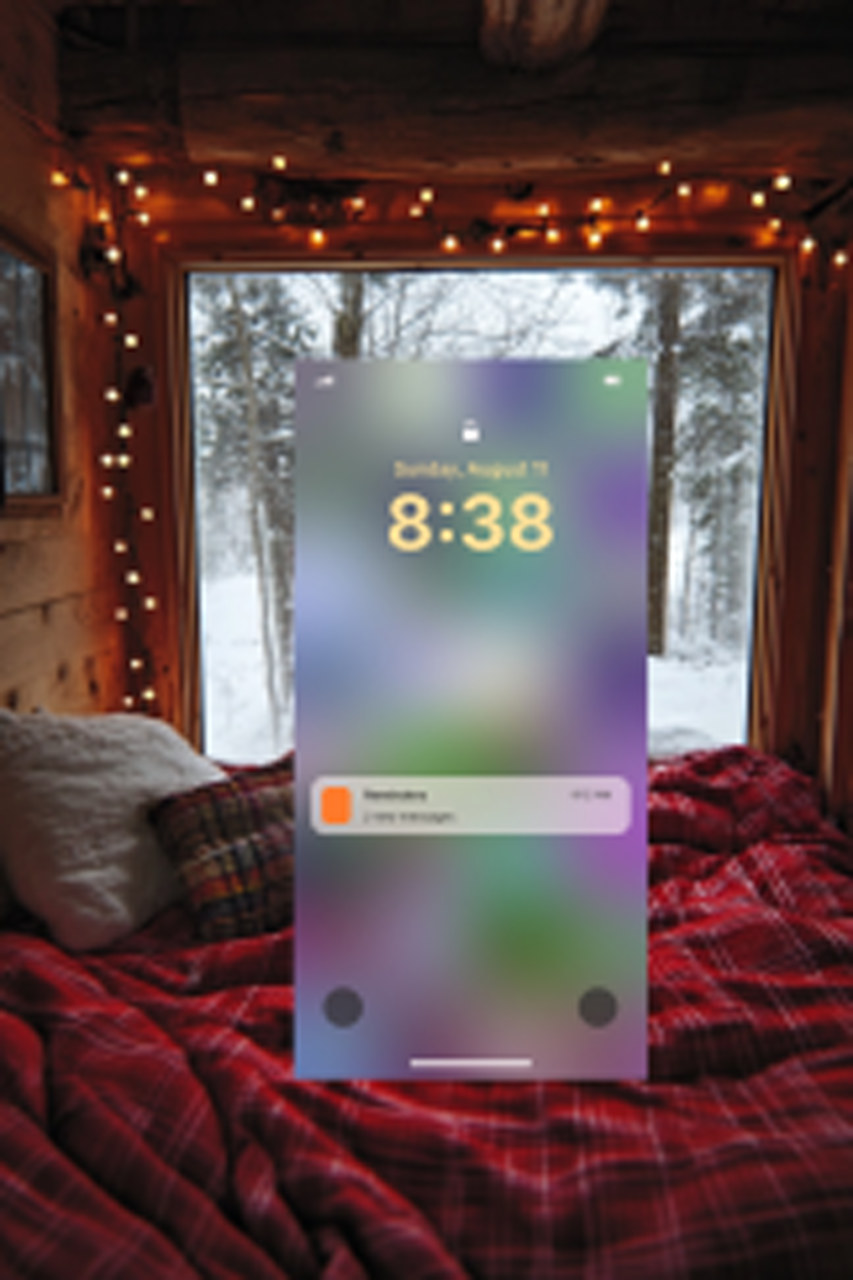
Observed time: 8:38
